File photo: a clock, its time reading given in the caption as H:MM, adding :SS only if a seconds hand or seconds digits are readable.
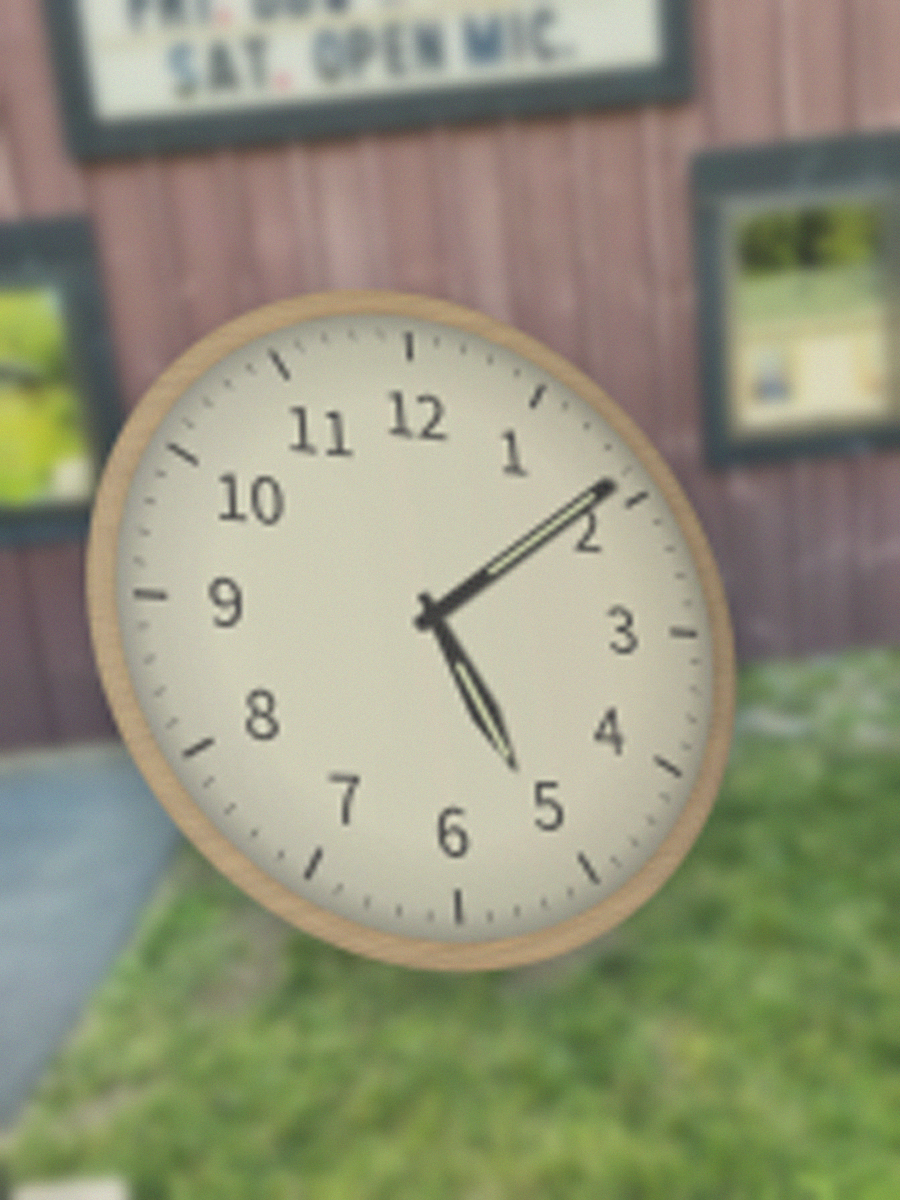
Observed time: 5:09
